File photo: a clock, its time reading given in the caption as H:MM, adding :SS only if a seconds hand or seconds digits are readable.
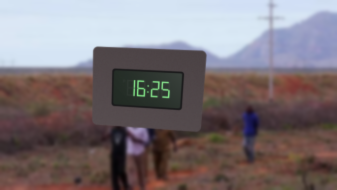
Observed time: 16:25
